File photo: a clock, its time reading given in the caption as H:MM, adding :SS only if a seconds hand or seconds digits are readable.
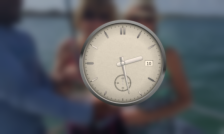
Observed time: 2:28
